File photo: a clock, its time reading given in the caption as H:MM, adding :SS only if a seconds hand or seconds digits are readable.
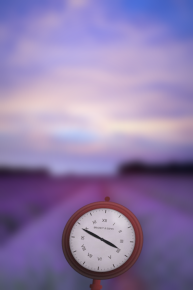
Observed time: 3:49
